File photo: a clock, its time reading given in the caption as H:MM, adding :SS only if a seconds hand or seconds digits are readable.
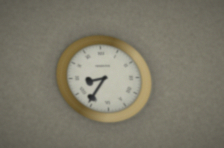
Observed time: 8:36
